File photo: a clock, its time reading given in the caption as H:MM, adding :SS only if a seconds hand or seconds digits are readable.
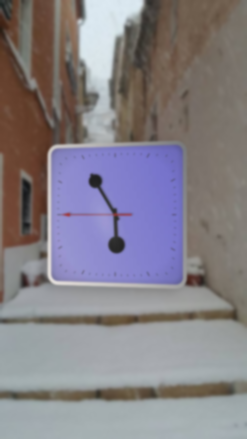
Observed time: 5:54:45
